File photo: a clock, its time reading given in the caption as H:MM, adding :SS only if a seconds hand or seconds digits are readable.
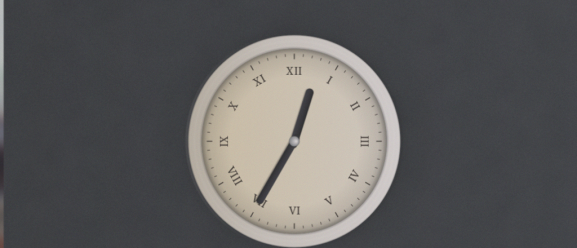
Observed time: 12:35
